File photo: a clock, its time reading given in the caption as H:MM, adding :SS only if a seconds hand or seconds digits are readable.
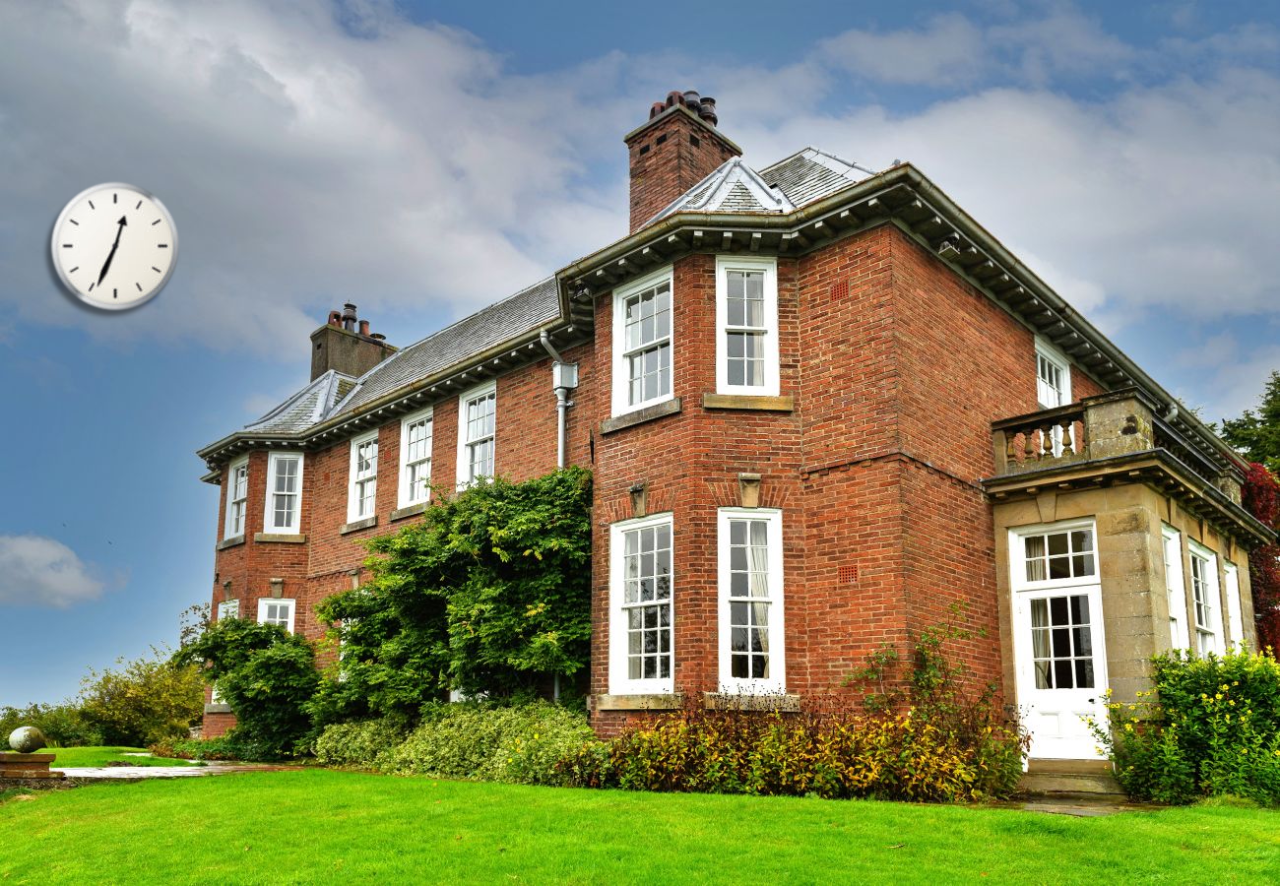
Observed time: 12:34
